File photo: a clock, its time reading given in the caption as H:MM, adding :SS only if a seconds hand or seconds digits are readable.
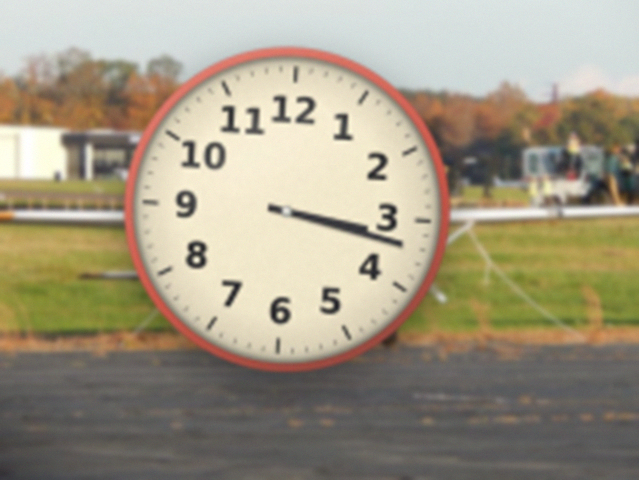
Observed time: 3:17
